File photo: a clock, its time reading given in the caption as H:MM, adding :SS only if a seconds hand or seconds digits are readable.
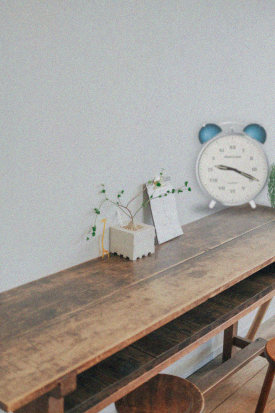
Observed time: 9:19
